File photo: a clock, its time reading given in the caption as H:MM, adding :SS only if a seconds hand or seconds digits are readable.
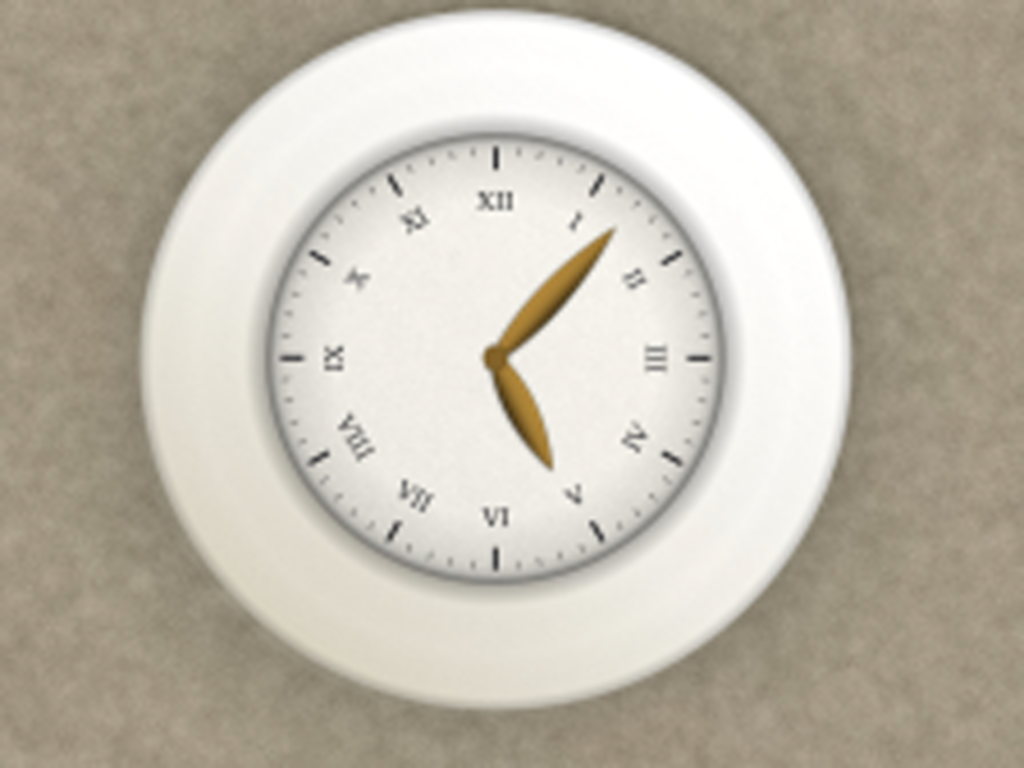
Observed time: 5:07
